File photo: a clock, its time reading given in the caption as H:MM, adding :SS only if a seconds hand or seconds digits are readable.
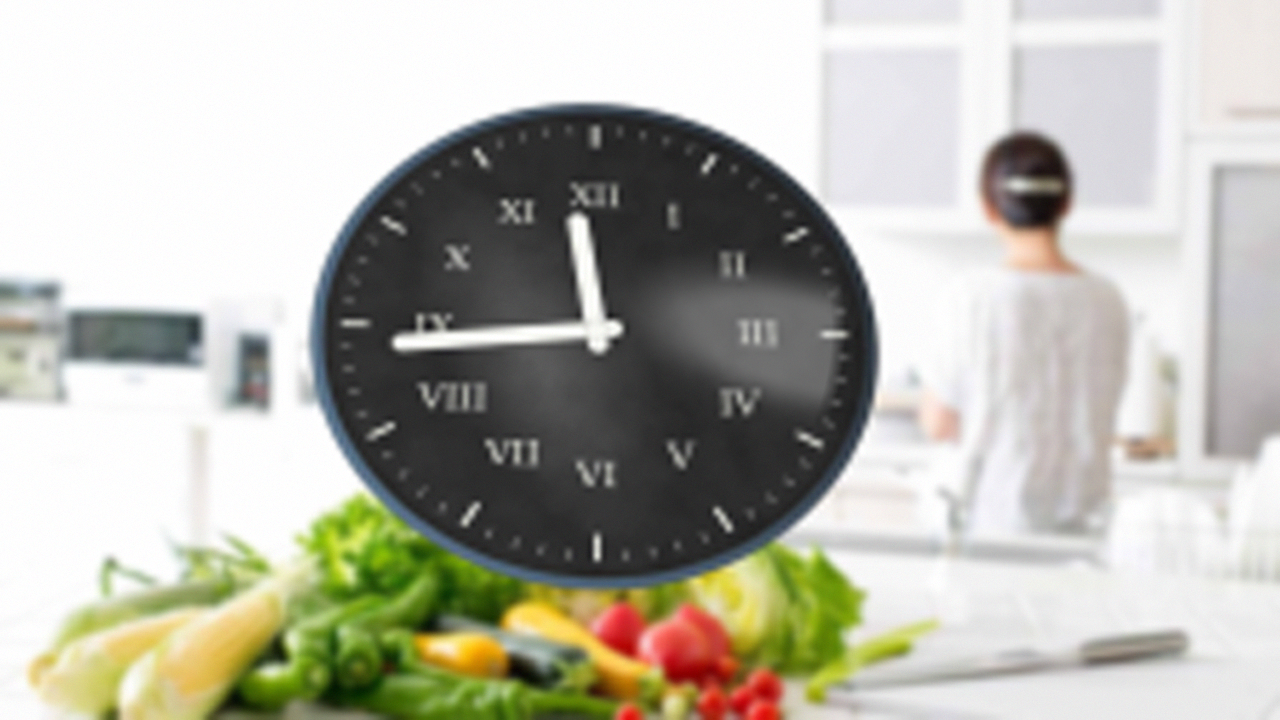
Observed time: 11:44
